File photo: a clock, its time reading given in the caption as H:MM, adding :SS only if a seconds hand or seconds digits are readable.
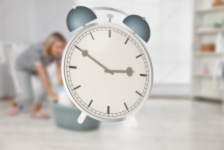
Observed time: 2:50
